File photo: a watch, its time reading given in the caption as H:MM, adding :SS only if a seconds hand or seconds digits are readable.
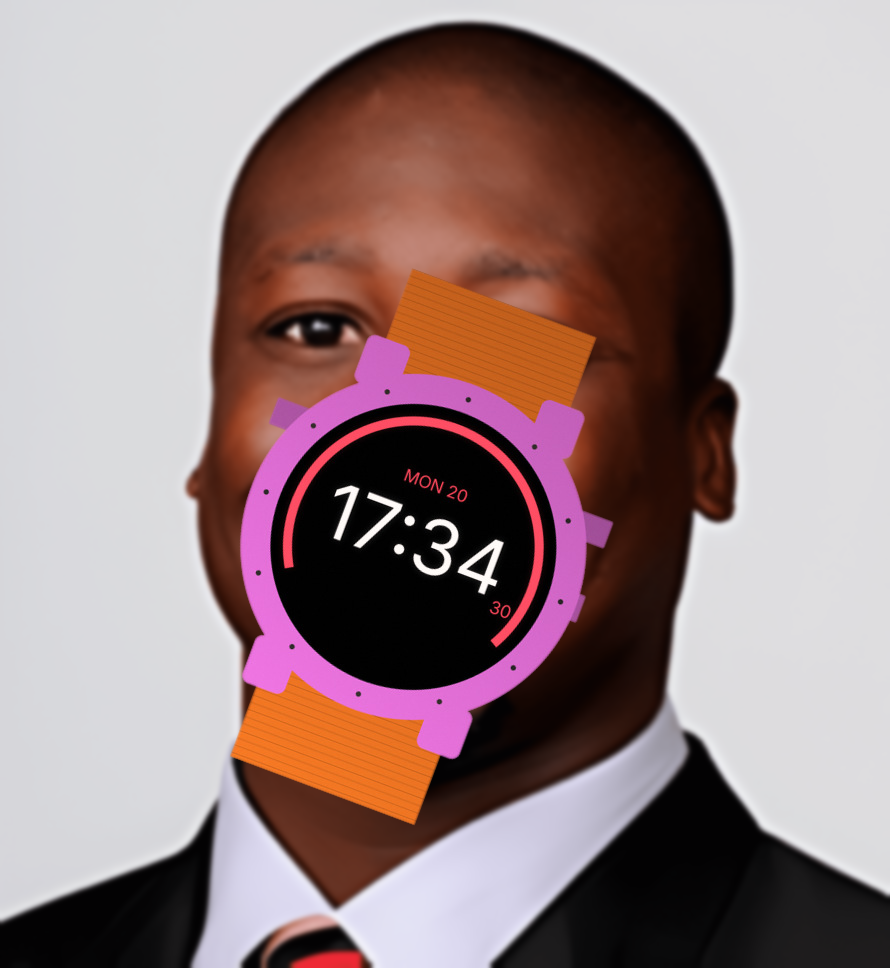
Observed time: 17:34:30
